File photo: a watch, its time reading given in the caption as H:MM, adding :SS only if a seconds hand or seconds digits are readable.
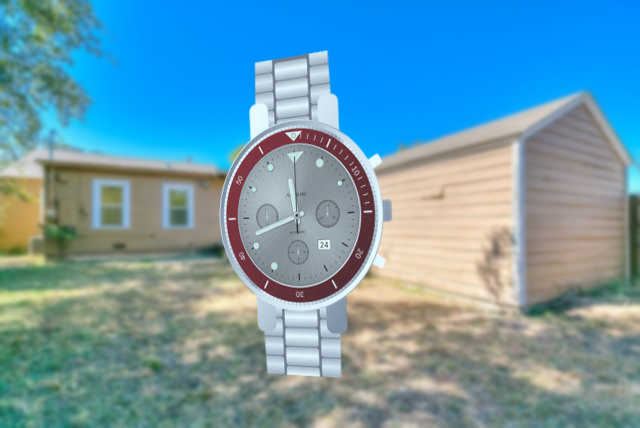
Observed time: 11:42
